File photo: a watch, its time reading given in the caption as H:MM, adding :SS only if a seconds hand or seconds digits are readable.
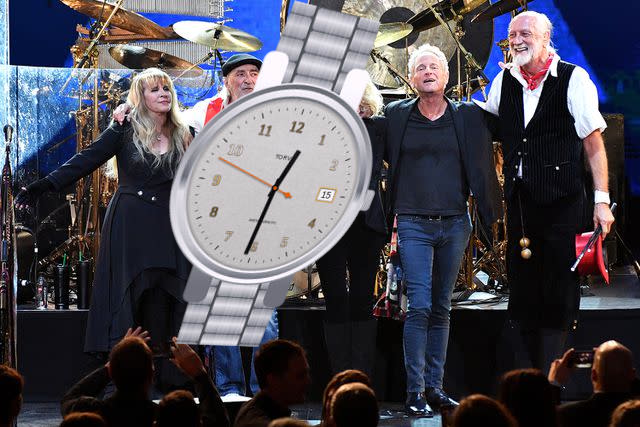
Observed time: 12:30:48
